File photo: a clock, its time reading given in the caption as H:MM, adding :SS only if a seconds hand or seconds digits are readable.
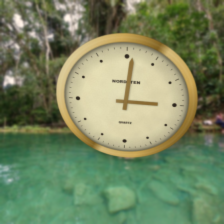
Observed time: 3:01
